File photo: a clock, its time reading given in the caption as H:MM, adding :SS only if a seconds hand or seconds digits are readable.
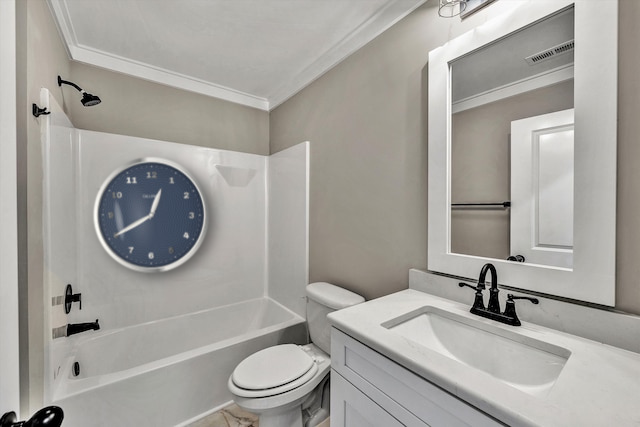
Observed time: 12:40
